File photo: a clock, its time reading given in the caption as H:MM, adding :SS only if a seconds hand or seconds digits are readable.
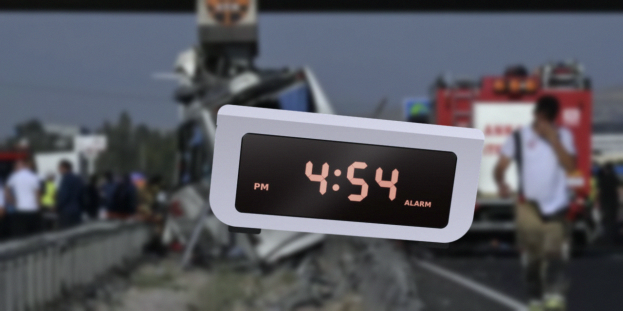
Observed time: 4:54
